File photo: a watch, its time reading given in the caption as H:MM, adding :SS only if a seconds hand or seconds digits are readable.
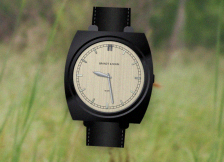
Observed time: 9:28
